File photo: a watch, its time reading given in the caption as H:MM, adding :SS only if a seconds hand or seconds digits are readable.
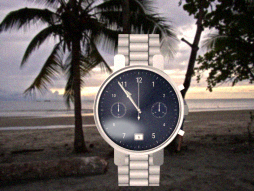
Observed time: 10:54
